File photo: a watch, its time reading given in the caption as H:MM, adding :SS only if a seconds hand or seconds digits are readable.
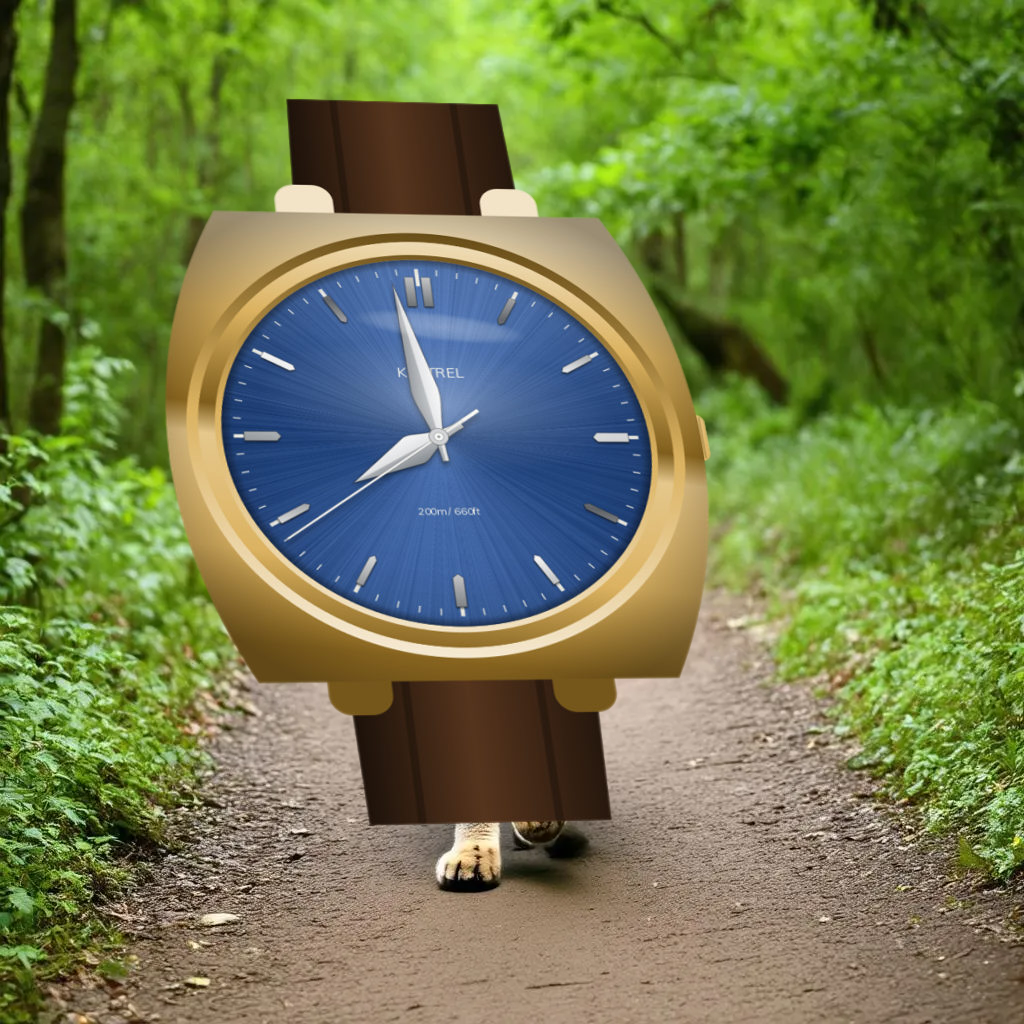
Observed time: 7:58:39
